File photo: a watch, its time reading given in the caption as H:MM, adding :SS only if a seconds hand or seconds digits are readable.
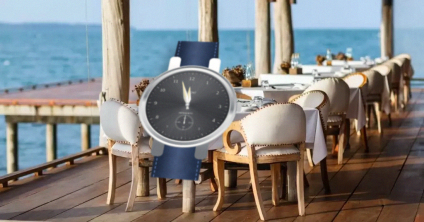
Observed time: 11:57
